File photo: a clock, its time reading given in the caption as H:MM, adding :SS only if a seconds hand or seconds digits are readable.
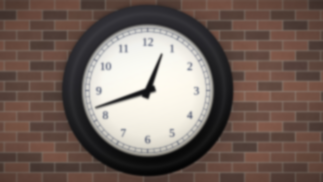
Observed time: 12:42
